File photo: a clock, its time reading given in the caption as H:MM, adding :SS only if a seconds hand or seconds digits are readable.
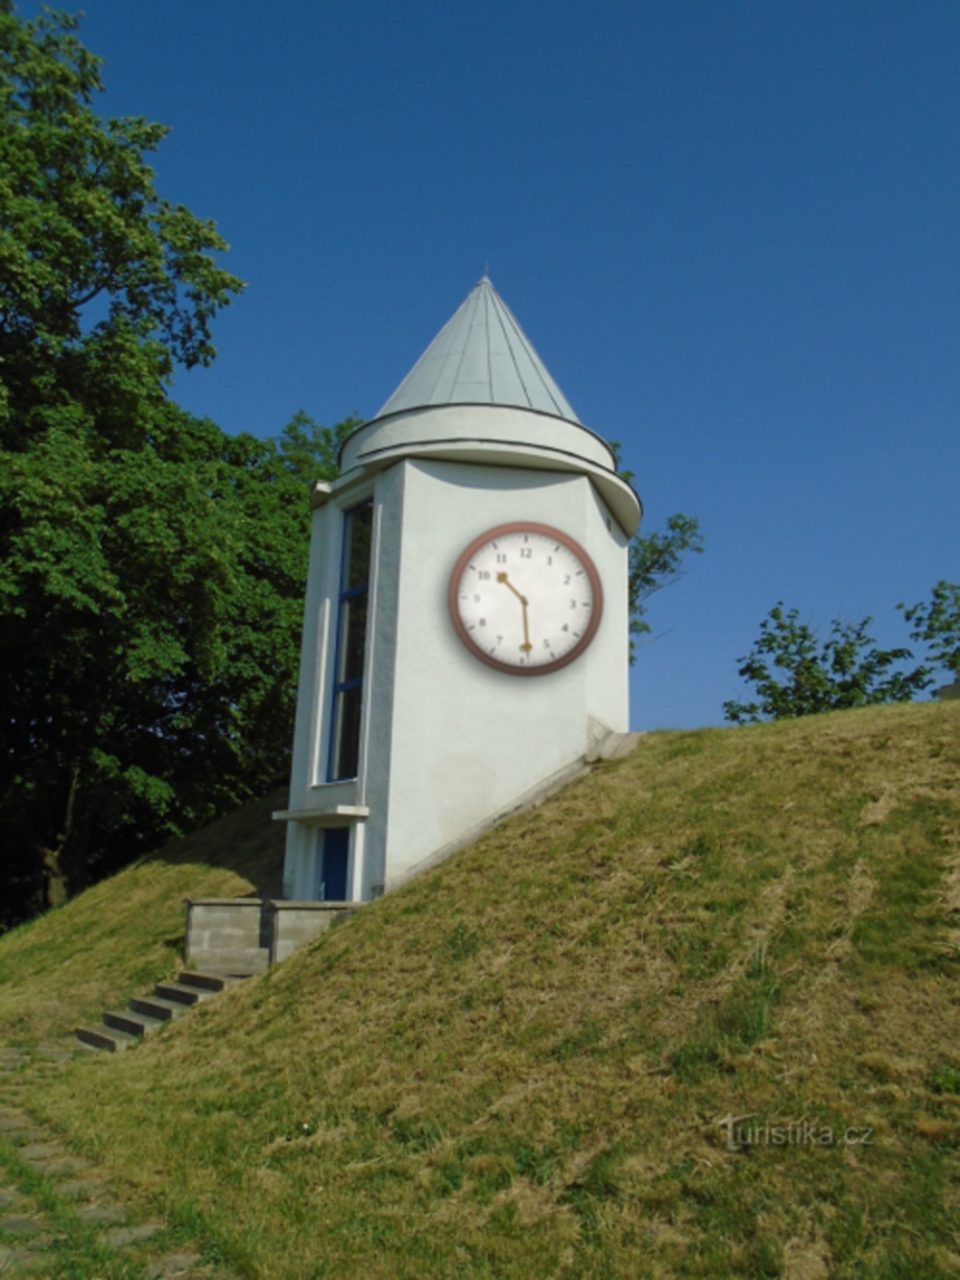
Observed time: 10:29
